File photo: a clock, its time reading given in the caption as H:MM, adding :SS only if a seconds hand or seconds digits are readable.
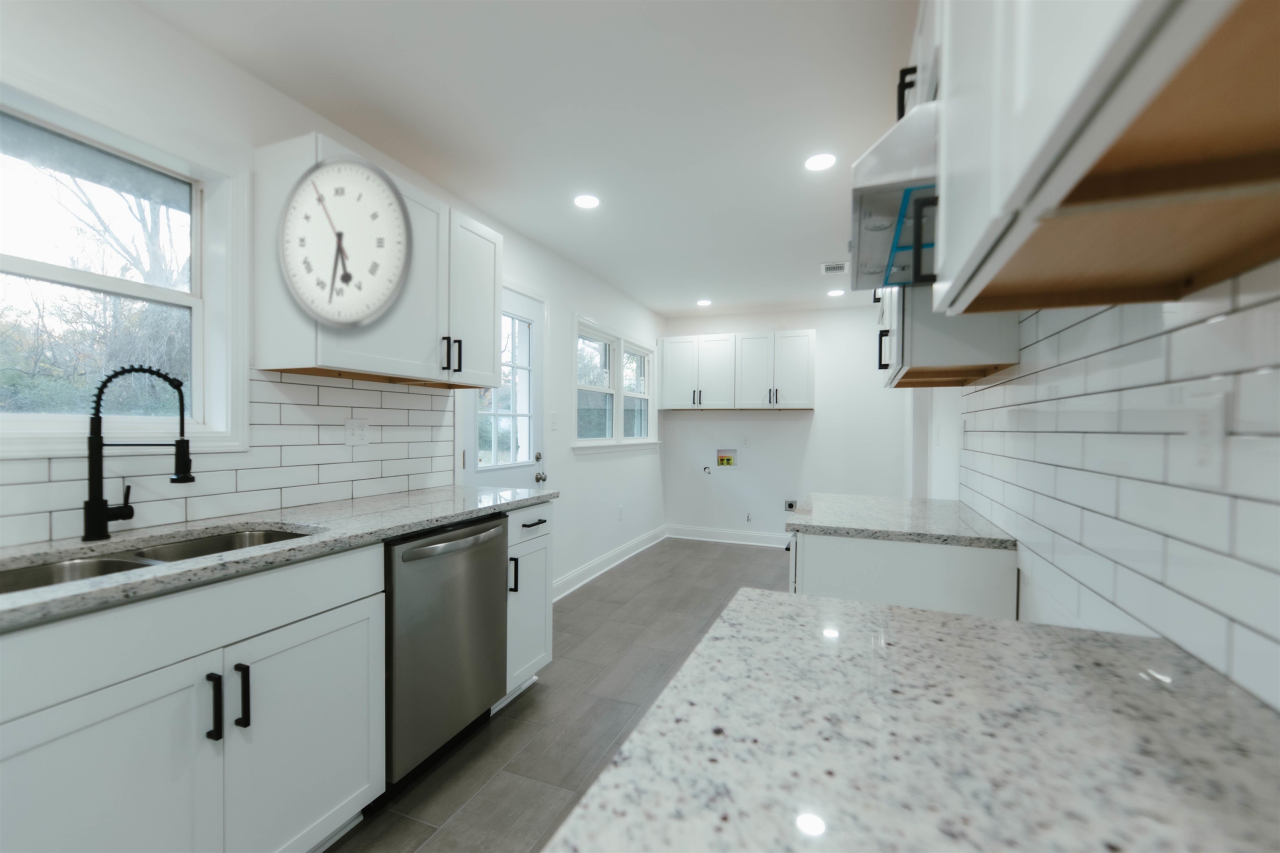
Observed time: 5:31:55
